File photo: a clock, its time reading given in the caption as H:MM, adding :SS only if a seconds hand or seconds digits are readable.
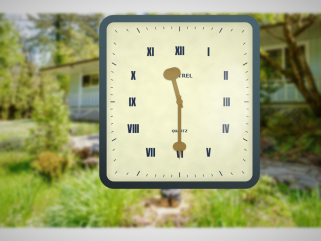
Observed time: 11:30
